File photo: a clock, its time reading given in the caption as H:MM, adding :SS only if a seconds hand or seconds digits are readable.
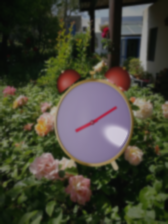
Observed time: 8:10
